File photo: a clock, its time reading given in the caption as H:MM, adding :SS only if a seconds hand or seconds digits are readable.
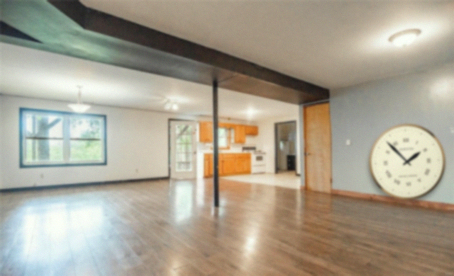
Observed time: 1:53
